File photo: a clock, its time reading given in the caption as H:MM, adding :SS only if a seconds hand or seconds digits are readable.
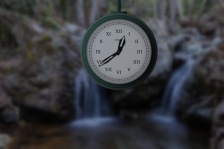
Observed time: 12:39
